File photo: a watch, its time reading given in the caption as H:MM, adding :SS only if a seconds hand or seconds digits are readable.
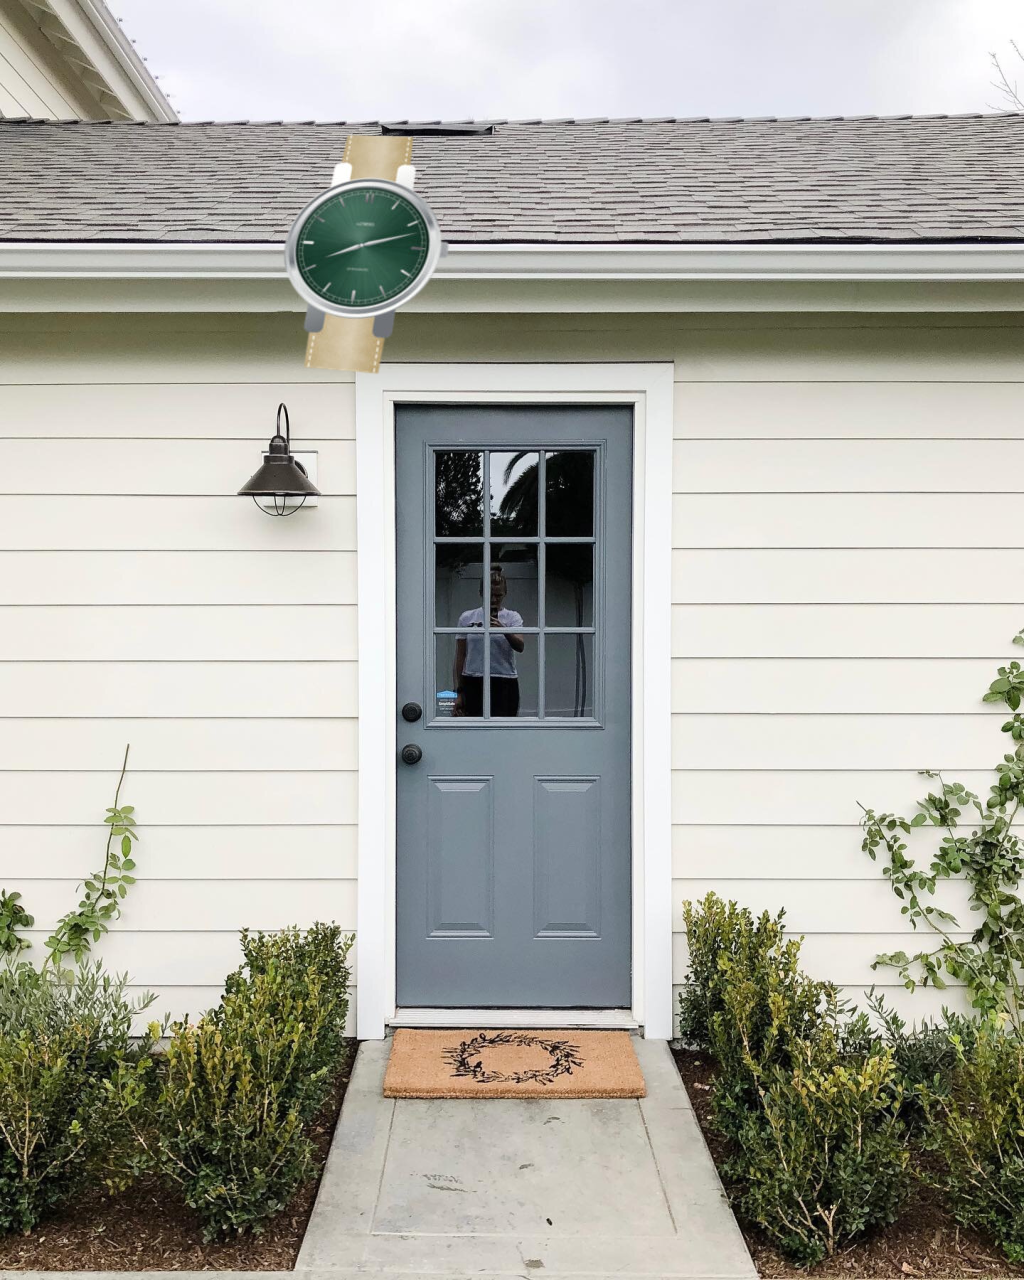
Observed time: 8:12
